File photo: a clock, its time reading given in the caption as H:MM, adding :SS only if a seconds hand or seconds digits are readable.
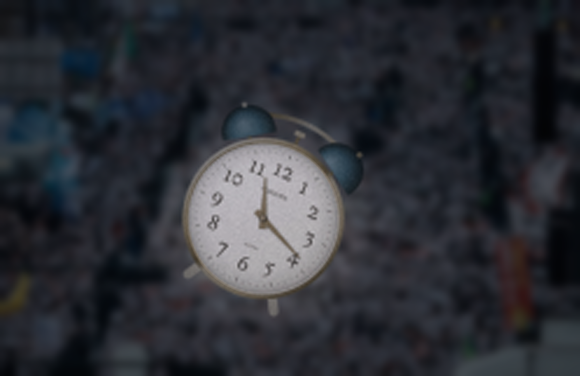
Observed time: 11:19
